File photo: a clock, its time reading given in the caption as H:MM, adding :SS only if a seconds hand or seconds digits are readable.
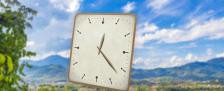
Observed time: 12:22
